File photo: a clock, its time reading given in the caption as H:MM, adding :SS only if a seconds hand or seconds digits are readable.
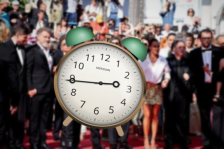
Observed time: 2:44
